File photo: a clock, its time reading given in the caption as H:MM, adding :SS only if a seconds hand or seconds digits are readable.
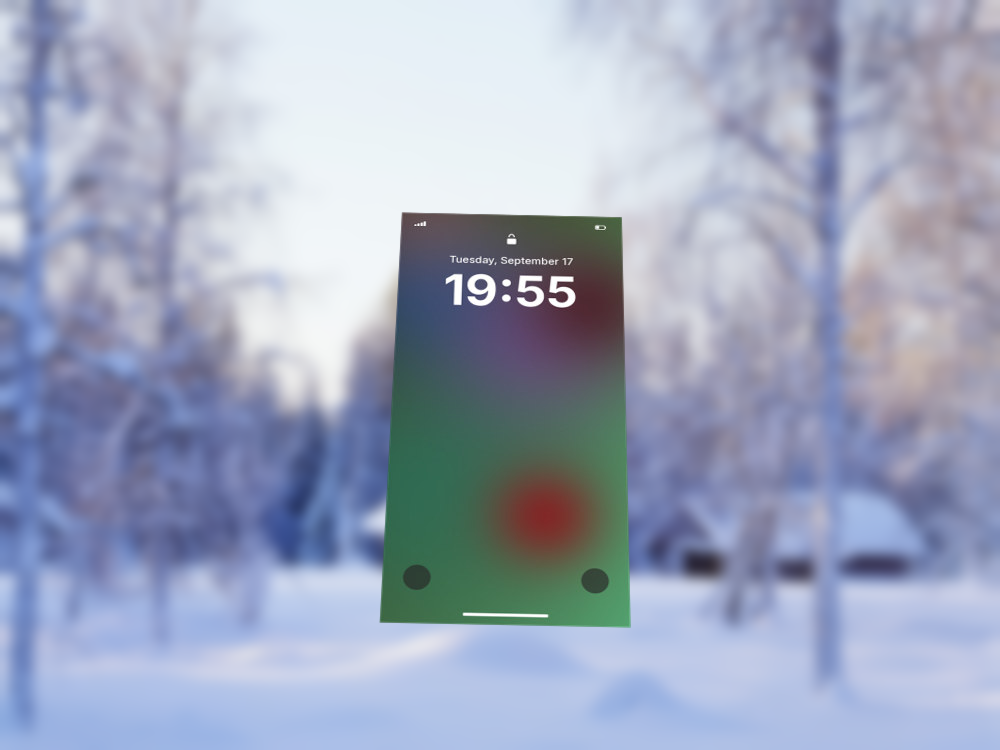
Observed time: 19:55
